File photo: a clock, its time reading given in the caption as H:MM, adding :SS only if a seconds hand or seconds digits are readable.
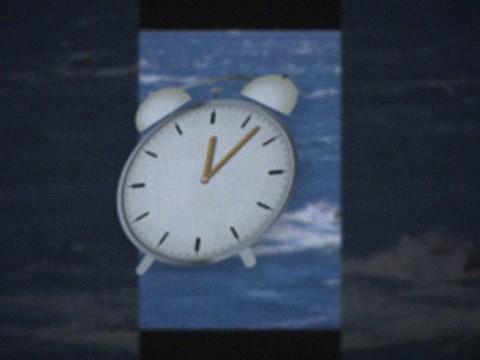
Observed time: 12:07
